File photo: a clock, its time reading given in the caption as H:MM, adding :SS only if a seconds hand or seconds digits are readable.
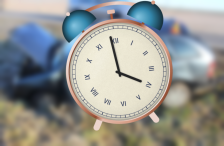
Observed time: 3:59
